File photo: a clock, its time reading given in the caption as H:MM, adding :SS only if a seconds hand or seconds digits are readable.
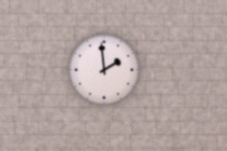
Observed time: 1:59
